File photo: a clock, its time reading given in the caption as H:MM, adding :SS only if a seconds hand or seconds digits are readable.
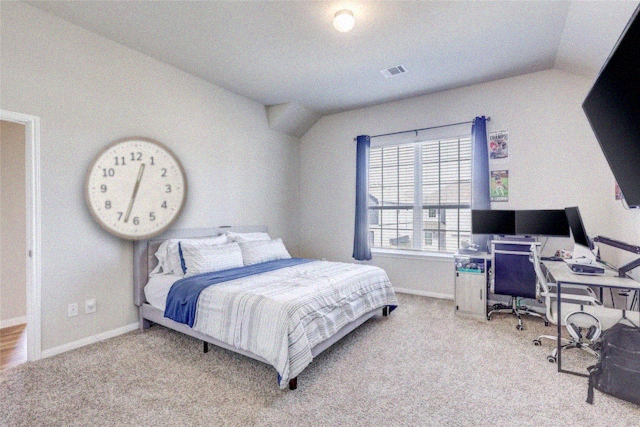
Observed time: 12:33
